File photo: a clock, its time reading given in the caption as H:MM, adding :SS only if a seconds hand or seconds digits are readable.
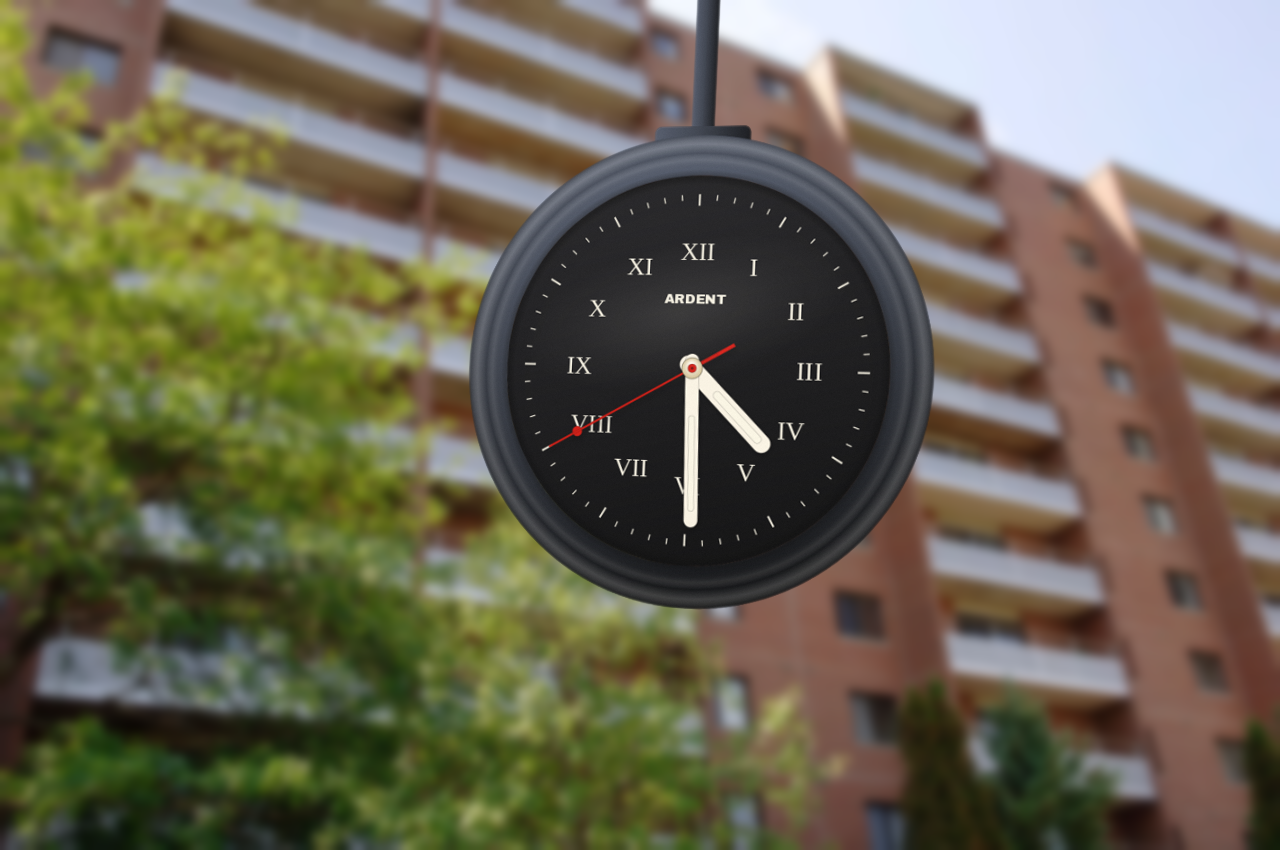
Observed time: 4:29:40
